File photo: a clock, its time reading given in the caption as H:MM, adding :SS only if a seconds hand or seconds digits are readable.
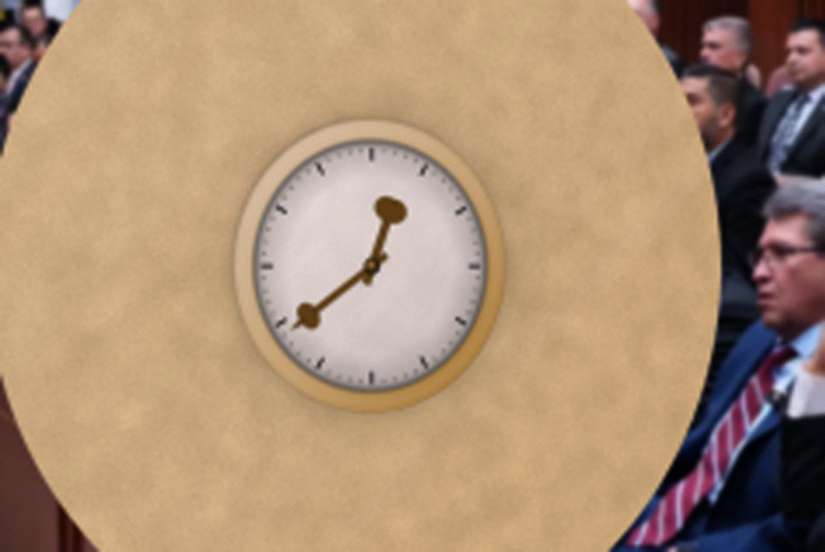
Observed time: 12:39
